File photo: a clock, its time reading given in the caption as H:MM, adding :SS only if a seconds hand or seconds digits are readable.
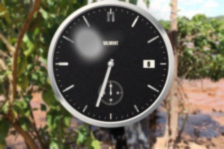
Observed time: 6:33
